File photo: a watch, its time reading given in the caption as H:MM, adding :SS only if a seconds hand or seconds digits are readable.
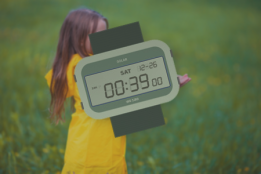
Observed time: 0:39:00
